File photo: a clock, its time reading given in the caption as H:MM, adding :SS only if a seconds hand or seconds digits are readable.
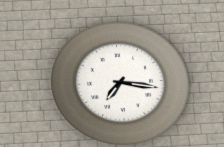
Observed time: 7:17
